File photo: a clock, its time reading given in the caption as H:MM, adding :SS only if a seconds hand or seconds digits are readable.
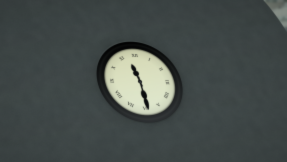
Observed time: 11:29
